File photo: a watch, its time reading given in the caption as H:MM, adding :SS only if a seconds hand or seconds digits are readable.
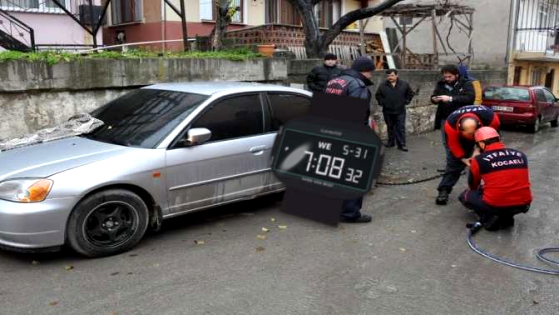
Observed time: 7:08:32
